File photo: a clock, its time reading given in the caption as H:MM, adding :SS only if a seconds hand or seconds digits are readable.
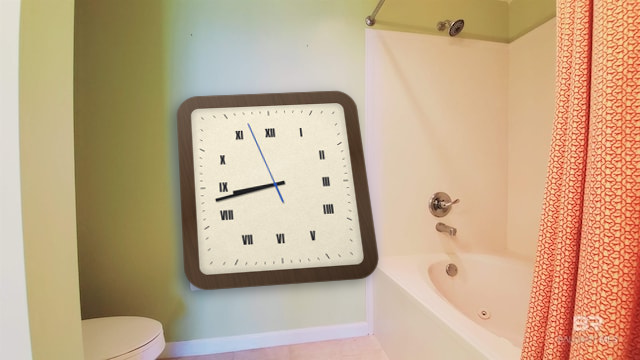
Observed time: 8:42:57
